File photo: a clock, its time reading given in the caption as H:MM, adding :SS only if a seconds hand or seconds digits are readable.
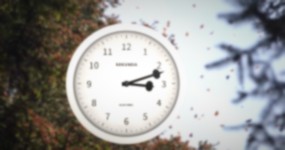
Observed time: 3:12
